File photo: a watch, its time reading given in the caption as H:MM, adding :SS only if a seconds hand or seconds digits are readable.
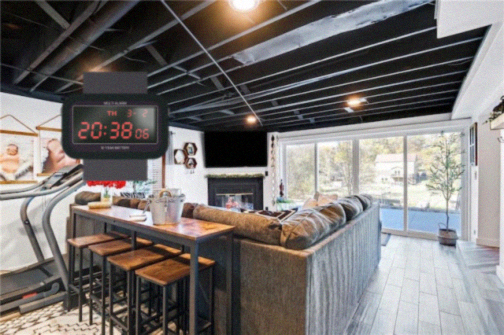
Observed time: 20:38:06
